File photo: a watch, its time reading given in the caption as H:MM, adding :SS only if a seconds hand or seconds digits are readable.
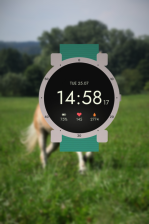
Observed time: 14:58
